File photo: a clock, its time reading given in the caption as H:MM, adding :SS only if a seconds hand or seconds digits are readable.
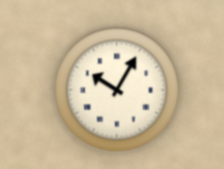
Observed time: 10:05
